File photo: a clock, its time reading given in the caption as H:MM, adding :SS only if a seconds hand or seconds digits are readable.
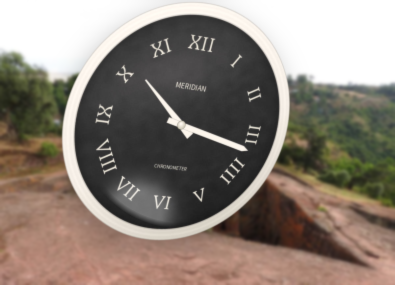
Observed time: 10:17
